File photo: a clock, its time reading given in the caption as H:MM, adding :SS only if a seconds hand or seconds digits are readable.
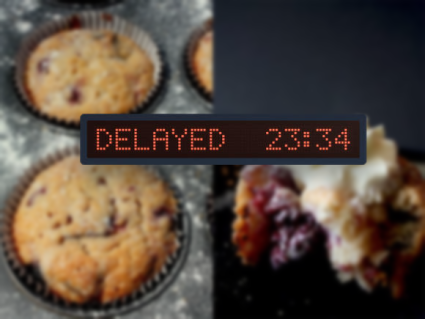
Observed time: 23:34
